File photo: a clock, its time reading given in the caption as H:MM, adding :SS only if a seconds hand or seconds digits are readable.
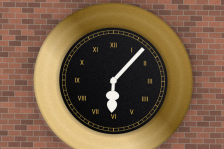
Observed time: 6:07
